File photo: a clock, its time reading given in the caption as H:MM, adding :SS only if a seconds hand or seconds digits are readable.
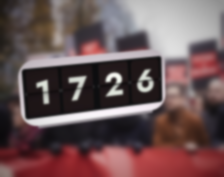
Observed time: 17:26
